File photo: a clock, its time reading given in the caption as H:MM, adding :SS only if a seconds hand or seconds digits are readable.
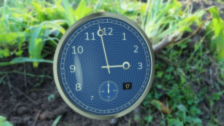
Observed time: 2:58
